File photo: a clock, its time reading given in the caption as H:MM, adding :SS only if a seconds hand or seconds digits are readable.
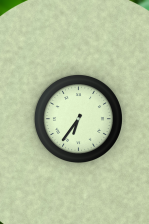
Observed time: 6:36
